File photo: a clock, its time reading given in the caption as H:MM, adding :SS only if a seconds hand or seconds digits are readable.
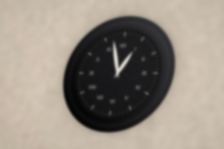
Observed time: 12:57
